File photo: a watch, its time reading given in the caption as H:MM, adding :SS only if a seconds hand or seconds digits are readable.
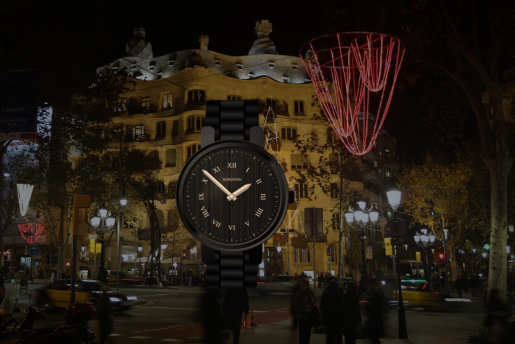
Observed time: 1:52
